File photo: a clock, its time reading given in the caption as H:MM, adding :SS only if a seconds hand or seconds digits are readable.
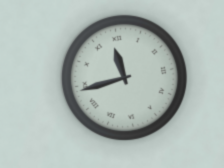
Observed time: 11:44
